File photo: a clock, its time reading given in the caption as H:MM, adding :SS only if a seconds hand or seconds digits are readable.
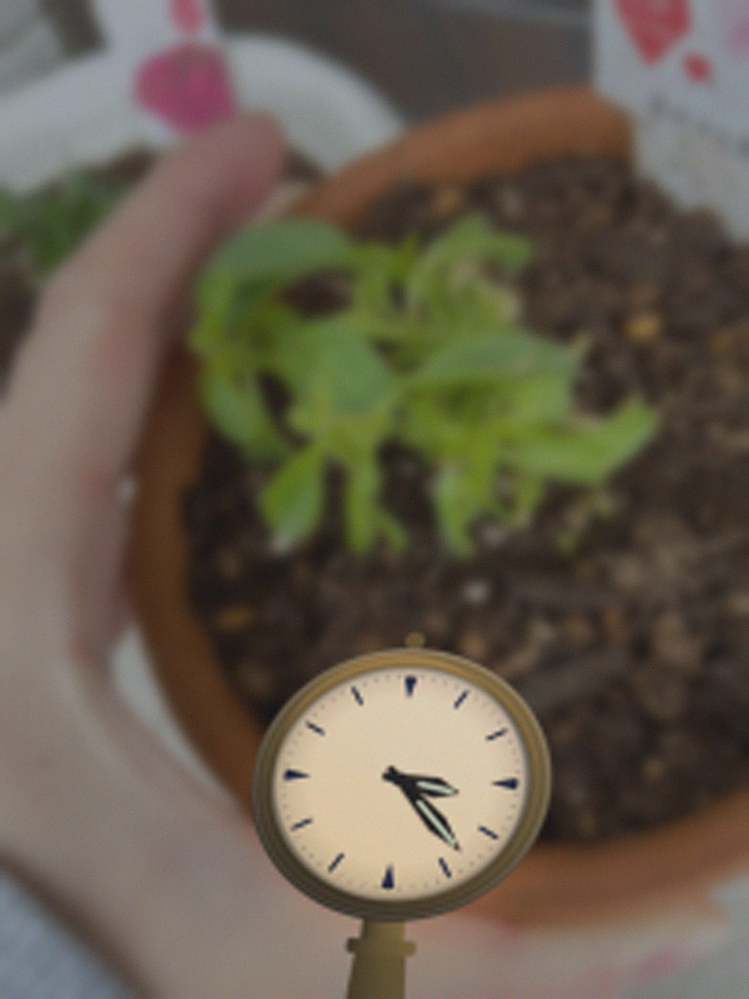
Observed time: 3:23
